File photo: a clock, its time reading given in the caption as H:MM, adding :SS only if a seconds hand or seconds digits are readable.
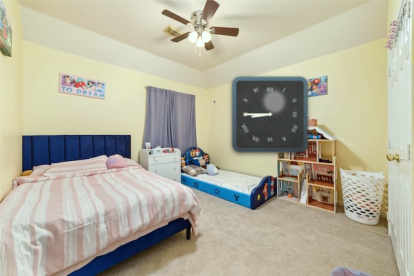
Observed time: 8:45
